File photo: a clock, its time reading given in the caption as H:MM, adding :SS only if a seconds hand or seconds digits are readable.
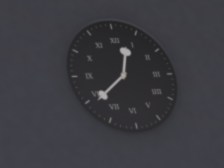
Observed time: 12:39
